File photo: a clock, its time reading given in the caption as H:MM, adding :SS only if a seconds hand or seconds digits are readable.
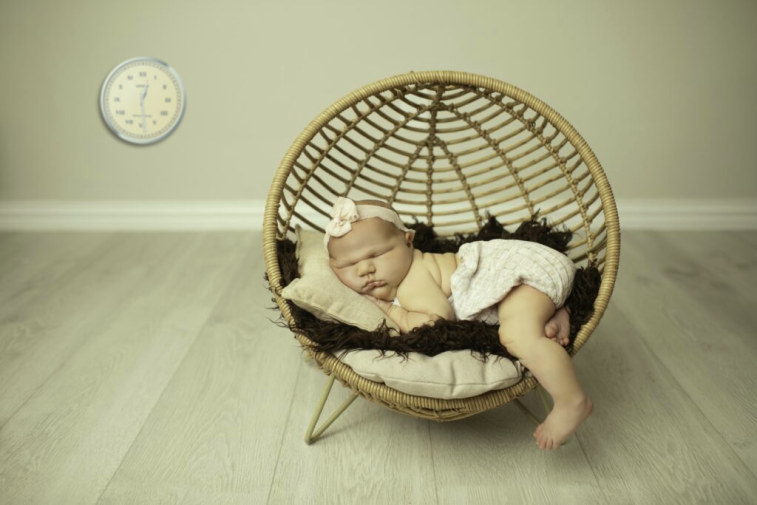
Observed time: 12:29
